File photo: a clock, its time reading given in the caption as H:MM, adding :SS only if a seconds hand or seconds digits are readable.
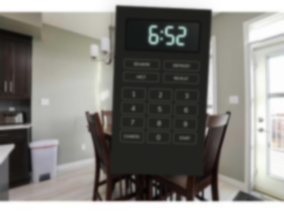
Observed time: 6:52
